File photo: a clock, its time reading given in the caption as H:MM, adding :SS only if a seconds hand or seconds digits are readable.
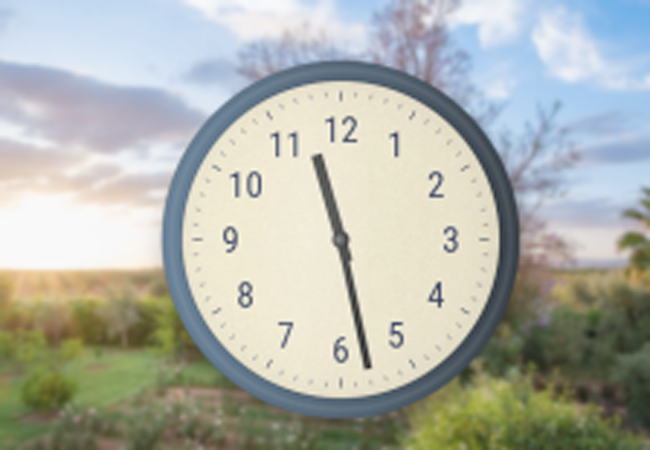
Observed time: 11:28
